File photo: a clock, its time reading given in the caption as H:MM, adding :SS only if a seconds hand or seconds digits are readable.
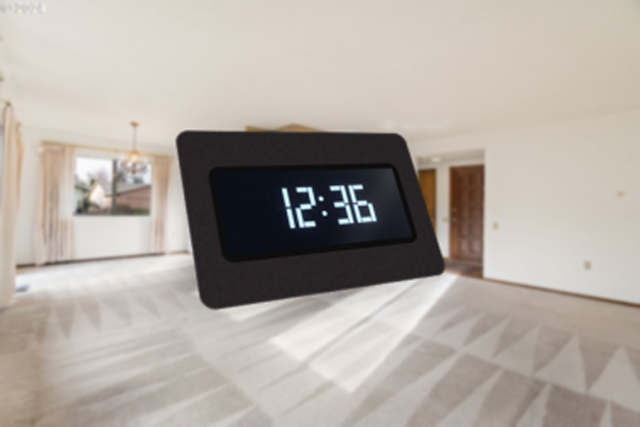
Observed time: 12:36
